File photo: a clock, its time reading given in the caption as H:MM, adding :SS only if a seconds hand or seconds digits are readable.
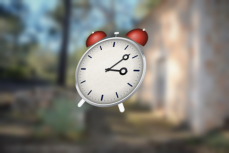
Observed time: 3:08
